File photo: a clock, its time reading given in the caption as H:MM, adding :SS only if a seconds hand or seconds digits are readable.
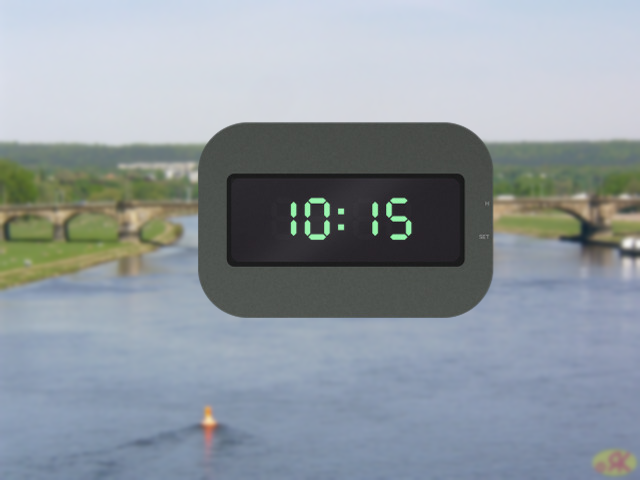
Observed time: 10:15
